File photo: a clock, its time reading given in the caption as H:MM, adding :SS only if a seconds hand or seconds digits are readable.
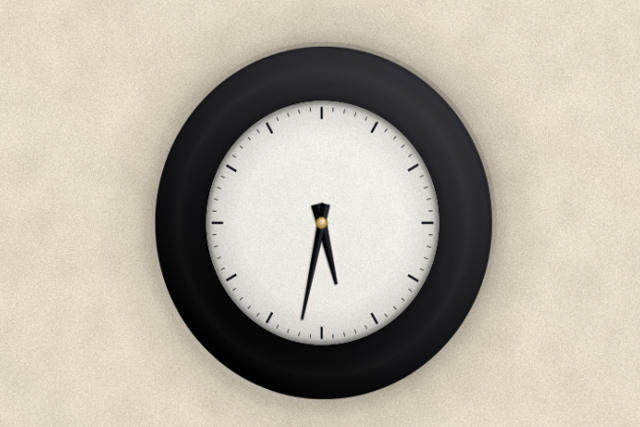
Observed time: 5:32
